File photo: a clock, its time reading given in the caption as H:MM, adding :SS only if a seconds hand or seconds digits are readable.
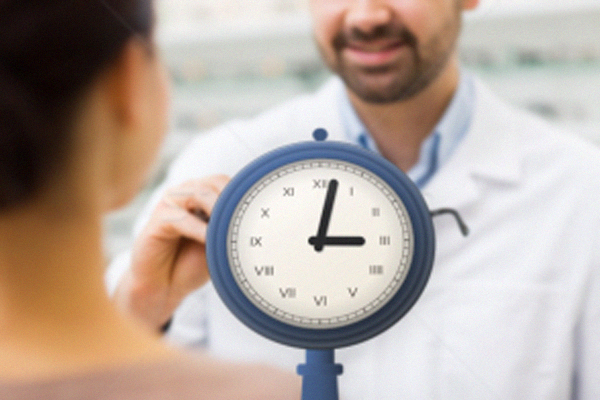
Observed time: 3:02
